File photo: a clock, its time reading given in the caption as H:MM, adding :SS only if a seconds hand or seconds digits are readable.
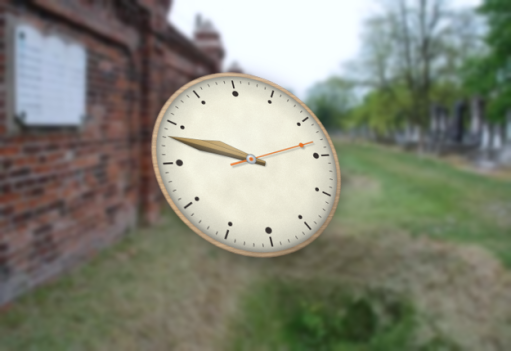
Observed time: 9:48:13
